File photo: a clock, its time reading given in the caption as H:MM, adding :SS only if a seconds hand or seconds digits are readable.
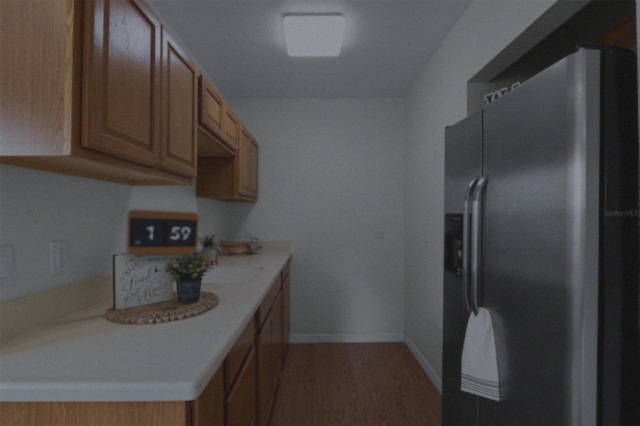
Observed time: 1:59
